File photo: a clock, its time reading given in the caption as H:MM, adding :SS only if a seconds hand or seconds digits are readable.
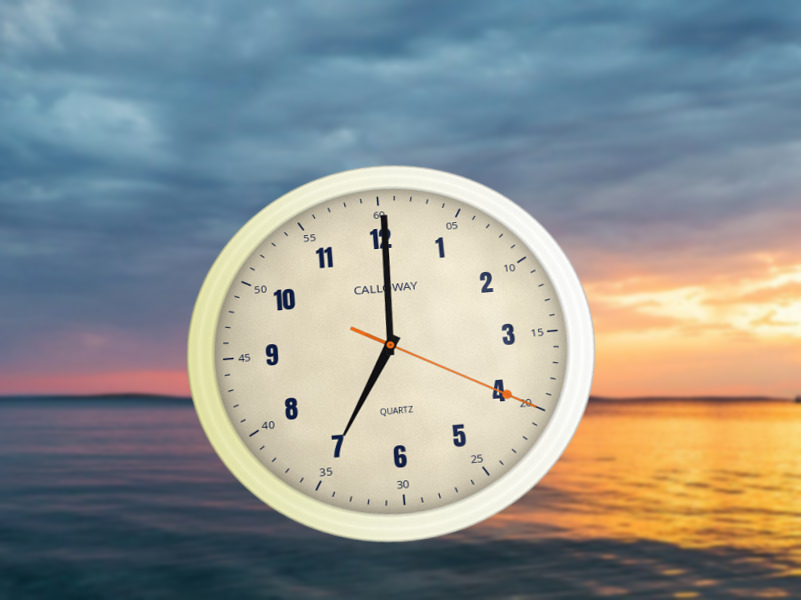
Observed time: 7:00:20
